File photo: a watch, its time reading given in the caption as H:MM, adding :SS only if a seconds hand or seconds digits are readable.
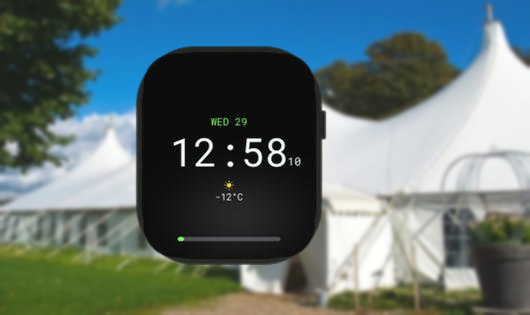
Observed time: 12:58:10
